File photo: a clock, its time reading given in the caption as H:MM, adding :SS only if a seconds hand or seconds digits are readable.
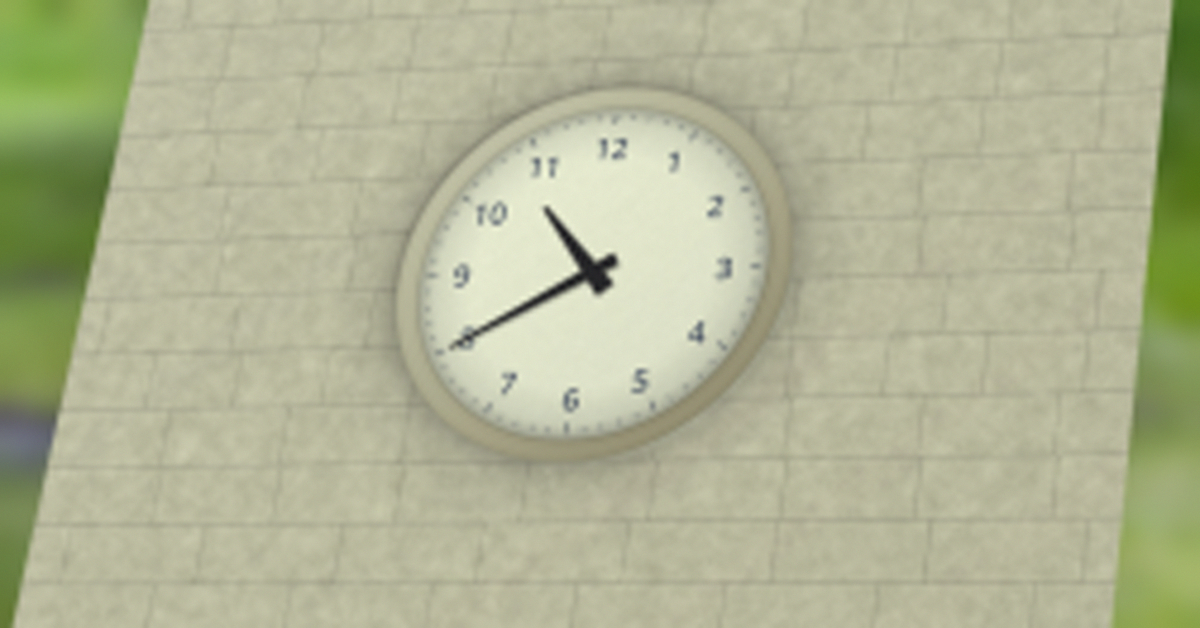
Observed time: 10:40
